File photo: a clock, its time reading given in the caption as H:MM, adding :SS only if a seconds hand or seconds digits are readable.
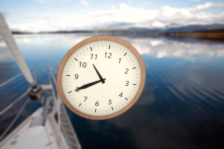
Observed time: 10:40
